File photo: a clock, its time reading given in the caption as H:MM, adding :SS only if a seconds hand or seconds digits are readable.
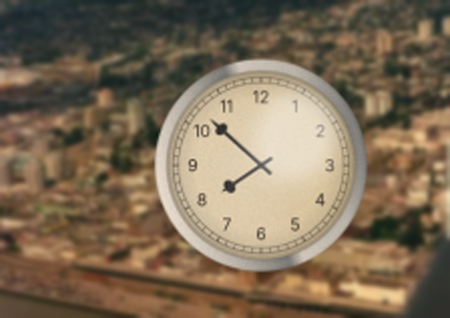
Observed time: 7:52
